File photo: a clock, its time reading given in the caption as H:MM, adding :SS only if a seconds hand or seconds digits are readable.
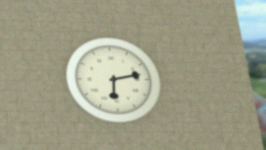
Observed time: 6:13
